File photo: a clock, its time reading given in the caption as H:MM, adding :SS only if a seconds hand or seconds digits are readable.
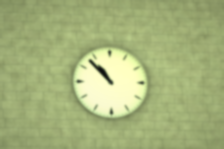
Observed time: 10:53
